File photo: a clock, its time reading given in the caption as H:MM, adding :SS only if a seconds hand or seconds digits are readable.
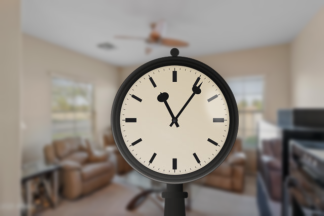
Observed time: 11:06
